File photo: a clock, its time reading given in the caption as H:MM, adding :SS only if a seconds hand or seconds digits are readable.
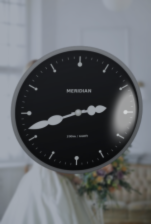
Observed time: 2:42
